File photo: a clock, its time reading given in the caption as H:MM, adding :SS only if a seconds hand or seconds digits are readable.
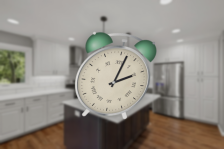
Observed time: 2:02
